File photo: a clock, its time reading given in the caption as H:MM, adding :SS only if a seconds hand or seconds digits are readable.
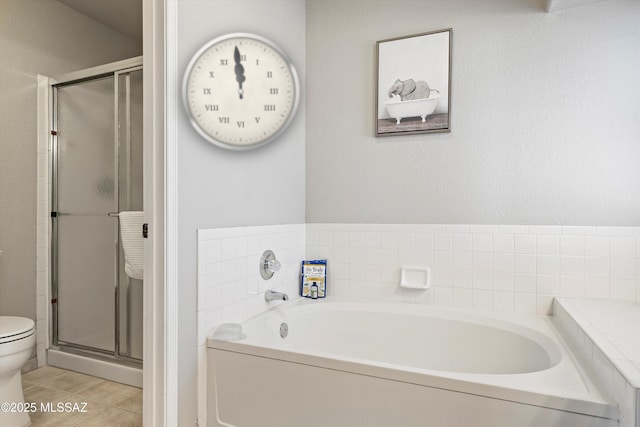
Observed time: 11:59
